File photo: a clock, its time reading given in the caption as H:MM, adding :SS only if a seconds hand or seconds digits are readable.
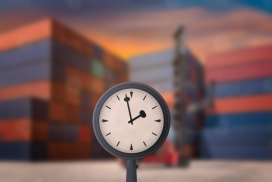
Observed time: 1:58
